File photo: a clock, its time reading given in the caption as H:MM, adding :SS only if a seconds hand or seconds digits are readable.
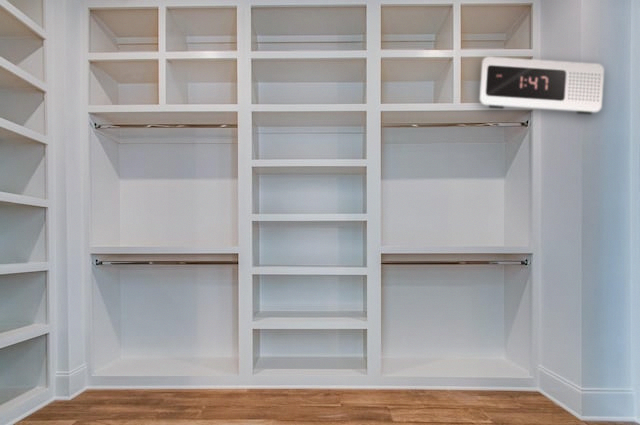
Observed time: 1:47
